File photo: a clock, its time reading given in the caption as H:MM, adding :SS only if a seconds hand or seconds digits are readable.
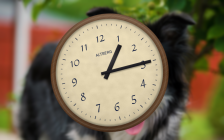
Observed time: 1:15
